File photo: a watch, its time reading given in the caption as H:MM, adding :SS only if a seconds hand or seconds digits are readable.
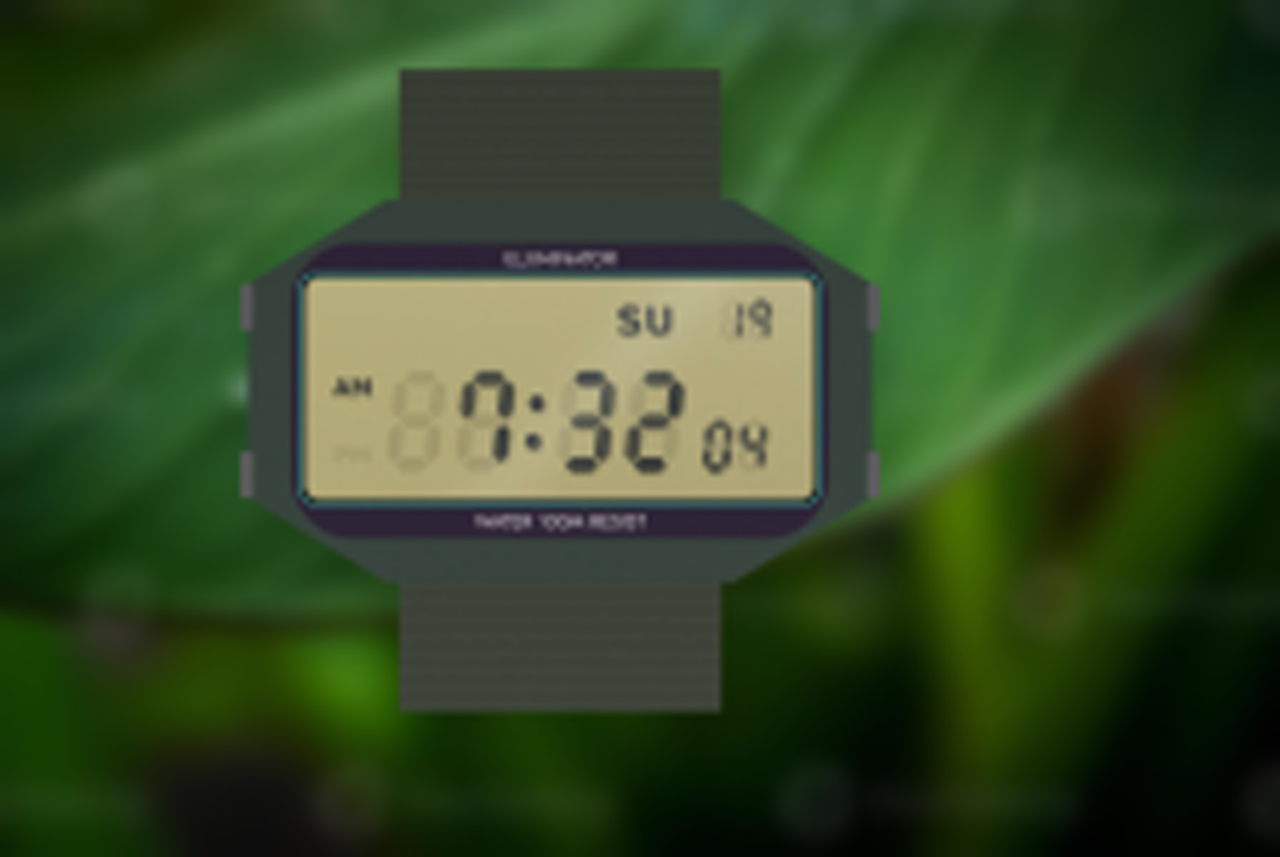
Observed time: 7:32:04
